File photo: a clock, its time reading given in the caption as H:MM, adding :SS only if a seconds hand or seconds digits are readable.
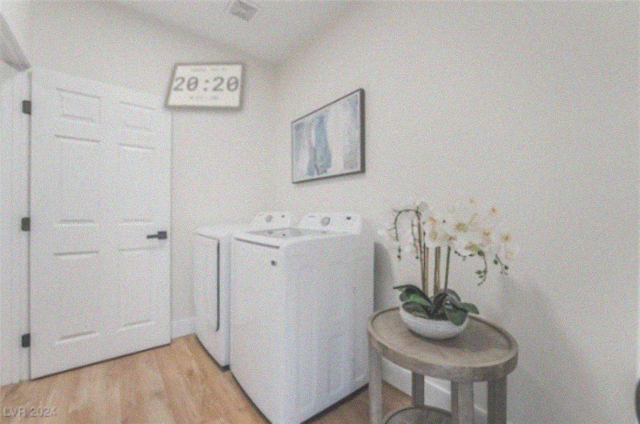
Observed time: 20:20
